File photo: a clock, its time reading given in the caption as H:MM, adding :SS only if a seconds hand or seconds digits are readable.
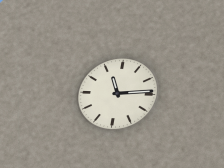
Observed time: 11:14
